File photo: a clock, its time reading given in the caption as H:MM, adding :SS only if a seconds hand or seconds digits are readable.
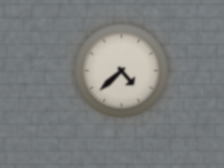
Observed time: 4:38
